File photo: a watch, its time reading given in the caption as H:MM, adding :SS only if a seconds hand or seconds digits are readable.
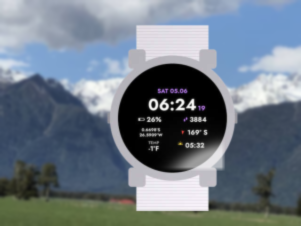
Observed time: 6:24
